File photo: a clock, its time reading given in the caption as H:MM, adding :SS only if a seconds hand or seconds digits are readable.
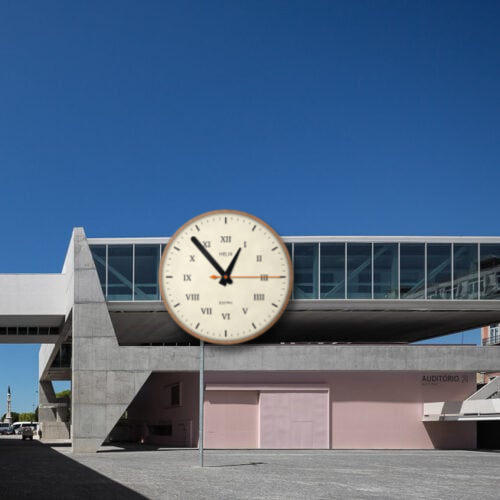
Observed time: 12:53:15
